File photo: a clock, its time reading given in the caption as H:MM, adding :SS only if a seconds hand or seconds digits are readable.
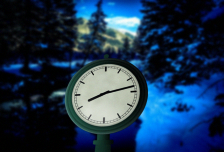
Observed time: 8:13
